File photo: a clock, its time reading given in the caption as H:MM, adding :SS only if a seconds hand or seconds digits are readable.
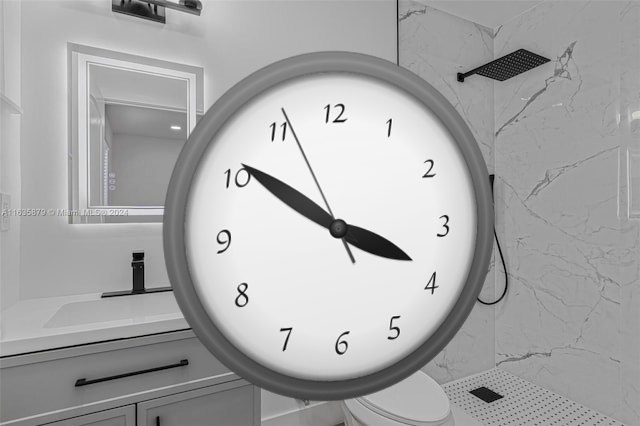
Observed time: 3:50:56
